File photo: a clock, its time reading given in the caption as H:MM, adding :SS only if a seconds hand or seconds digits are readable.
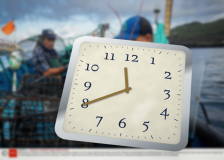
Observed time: 11:40
